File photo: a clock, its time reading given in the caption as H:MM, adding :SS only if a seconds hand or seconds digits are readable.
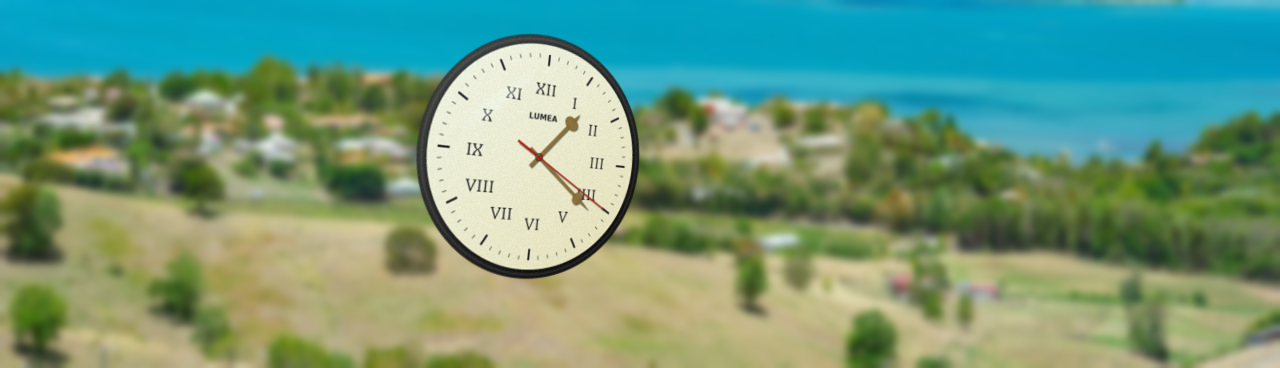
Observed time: 1:21:20
